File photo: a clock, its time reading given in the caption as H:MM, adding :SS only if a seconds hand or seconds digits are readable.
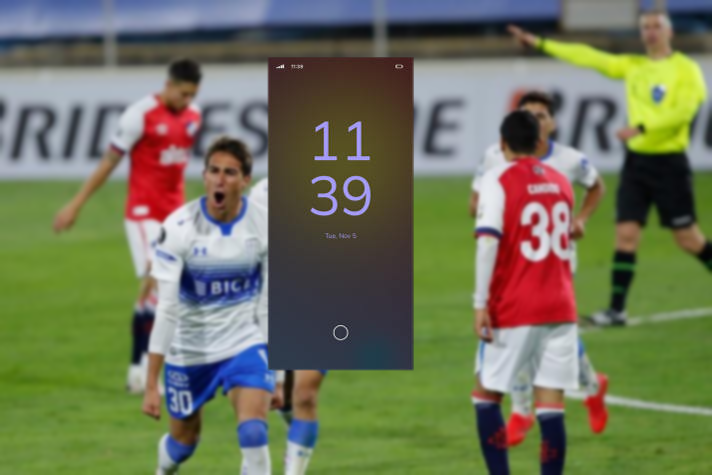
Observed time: 11:39
